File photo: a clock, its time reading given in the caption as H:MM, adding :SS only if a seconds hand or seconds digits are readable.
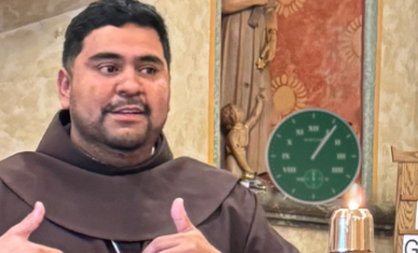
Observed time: 1:06
